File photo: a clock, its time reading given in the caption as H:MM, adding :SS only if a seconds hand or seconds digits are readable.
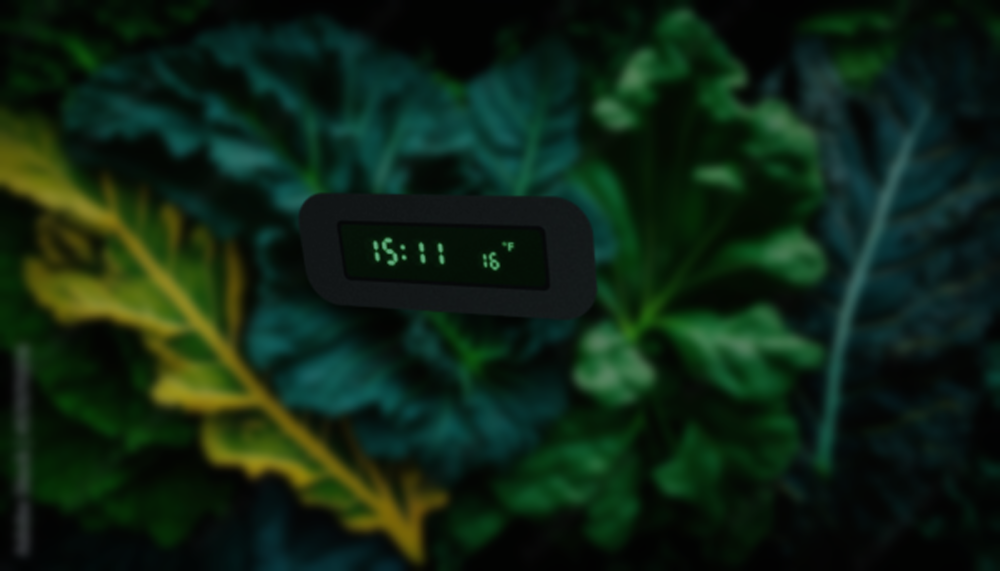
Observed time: 15:11
